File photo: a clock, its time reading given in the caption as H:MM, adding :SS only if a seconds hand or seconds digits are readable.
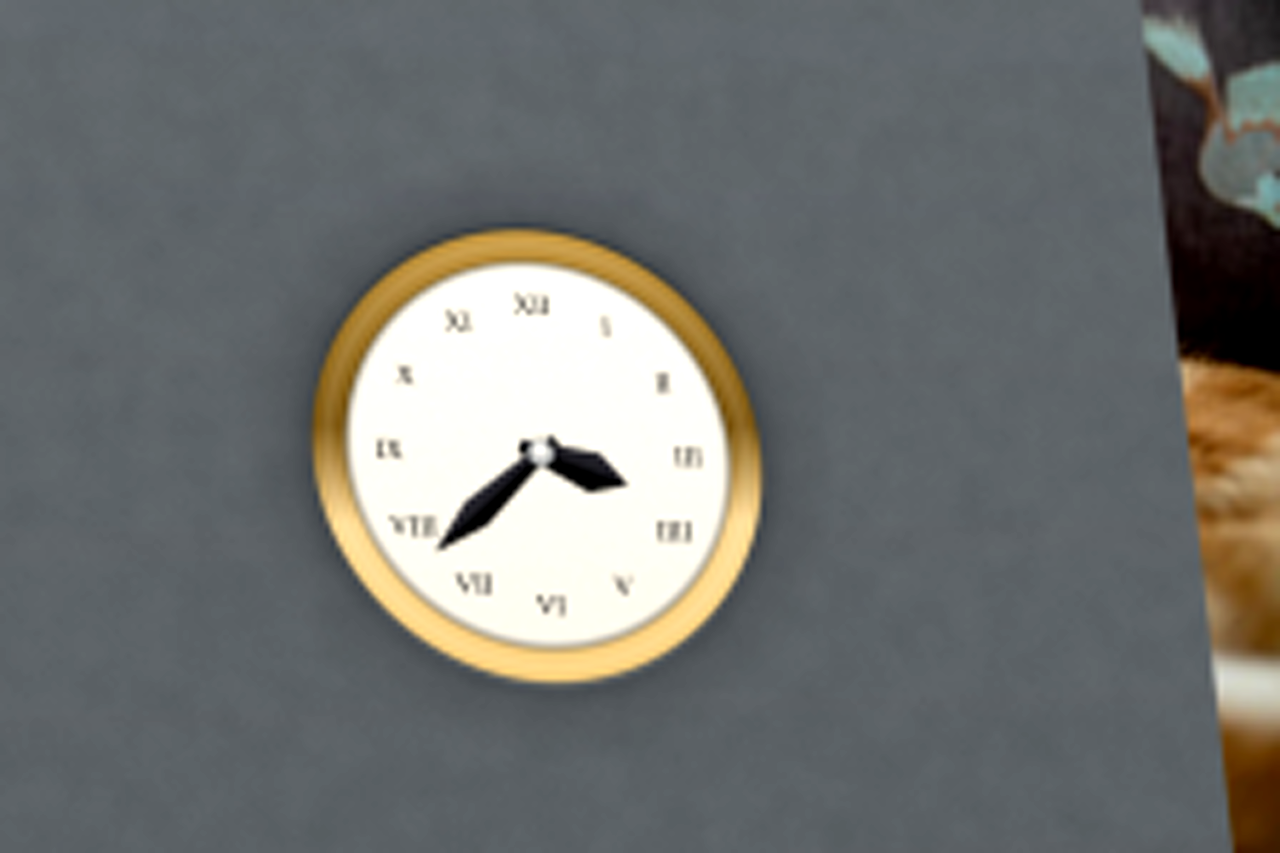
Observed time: 3:38
